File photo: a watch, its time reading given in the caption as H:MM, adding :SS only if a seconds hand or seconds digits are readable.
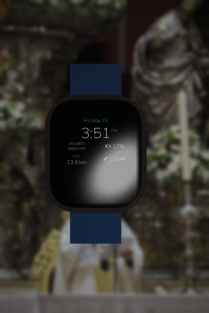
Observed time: 3:51
